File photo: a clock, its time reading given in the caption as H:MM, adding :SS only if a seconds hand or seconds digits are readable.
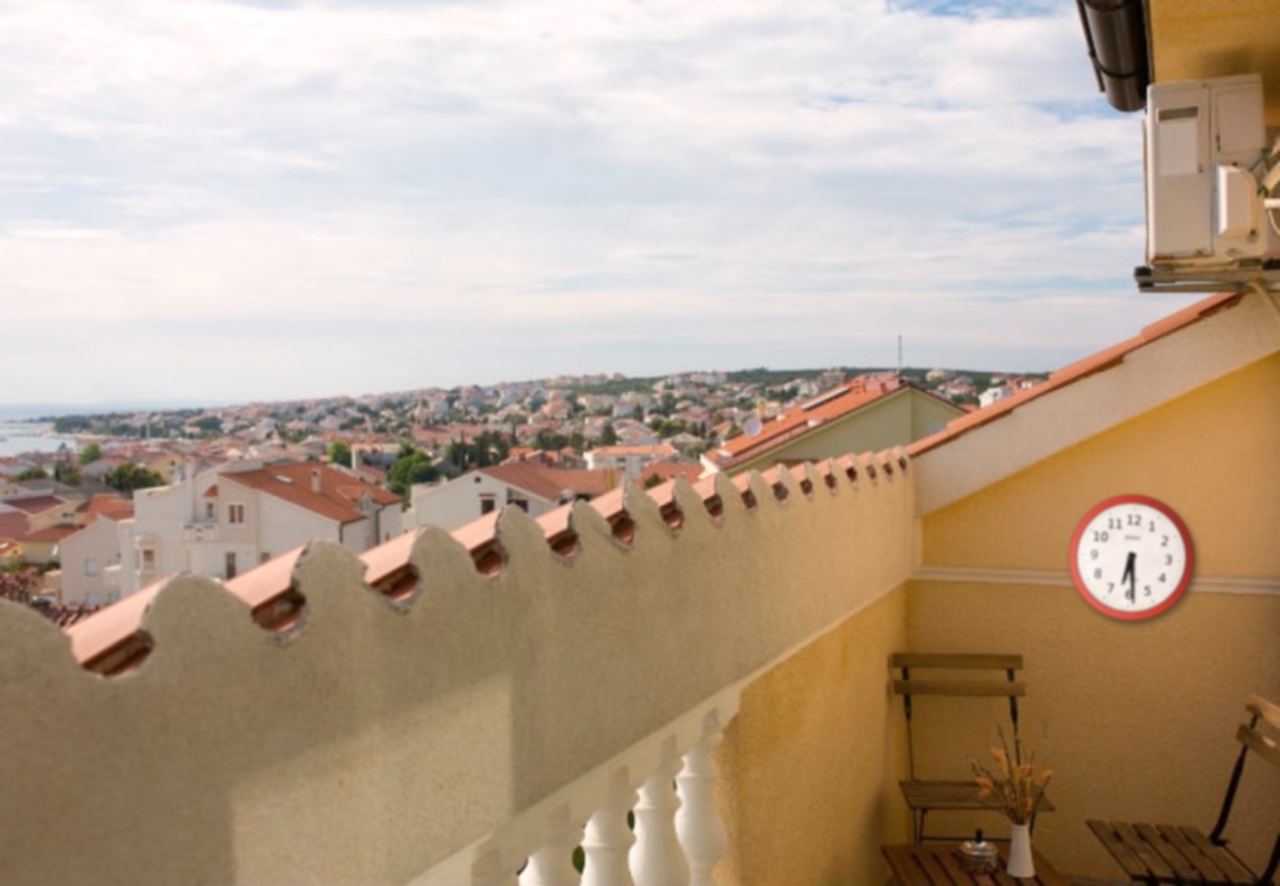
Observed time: 6:29
